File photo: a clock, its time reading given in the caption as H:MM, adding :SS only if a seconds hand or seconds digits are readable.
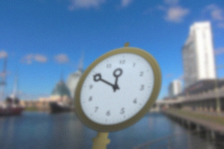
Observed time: 11:49
